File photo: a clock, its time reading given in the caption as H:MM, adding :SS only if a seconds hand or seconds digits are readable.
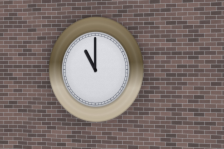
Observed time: 11:00
